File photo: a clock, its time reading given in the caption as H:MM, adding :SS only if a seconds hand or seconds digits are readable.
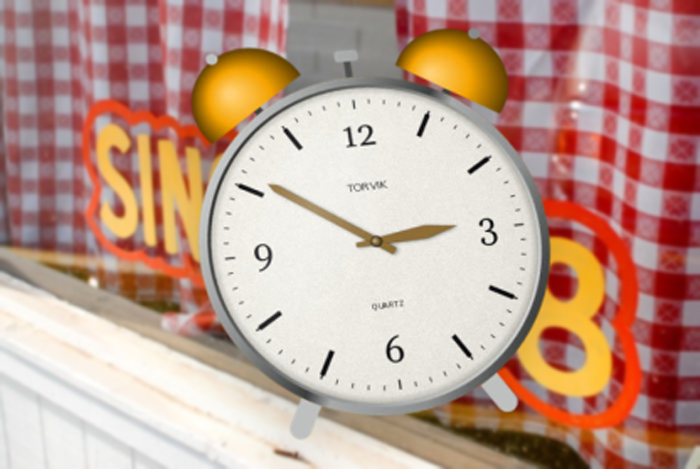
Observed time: 2:51
